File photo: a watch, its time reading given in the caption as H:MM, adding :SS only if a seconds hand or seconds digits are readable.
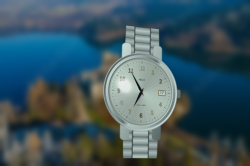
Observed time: 6:55
